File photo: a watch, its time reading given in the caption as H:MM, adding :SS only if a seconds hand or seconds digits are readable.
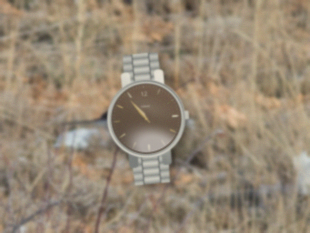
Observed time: 10:54
